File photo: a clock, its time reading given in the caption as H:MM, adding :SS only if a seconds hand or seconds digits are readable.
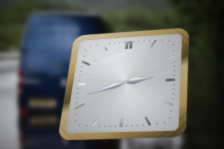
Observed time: 2:42
